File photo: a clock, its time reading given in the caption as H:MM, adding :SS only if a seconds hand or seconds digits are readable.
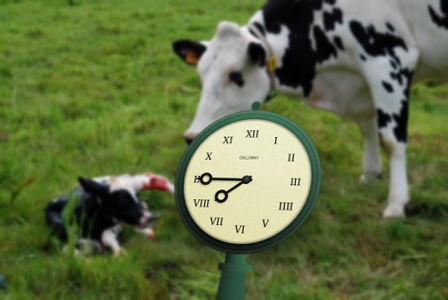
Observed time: 7:45
